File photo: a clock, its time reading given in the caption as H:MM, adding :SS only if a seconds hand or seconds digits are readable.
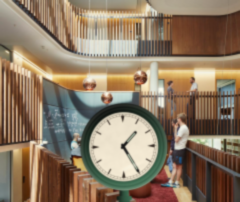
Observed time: 1:25
